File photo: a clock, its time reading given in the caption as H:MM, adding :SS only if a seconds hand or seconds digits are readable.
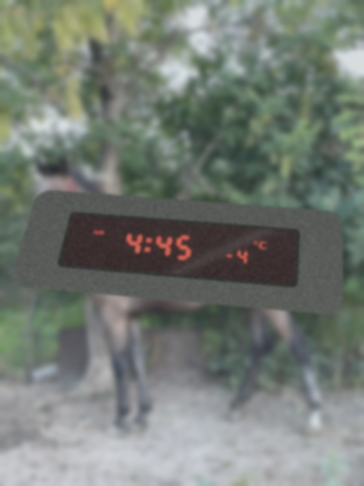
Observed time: 4:45
